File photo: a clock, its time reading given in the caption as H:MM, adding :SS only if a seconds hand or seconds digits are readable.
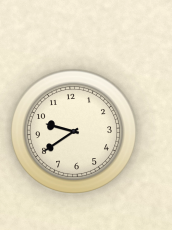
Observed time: 9:40
